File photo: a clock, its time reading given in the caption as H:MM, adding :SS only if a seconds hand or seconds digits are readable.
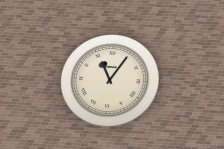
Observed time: 11:05
